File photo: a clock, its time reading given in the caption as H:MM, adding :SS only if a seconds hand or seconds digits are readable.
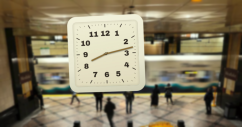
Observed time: 8:13
